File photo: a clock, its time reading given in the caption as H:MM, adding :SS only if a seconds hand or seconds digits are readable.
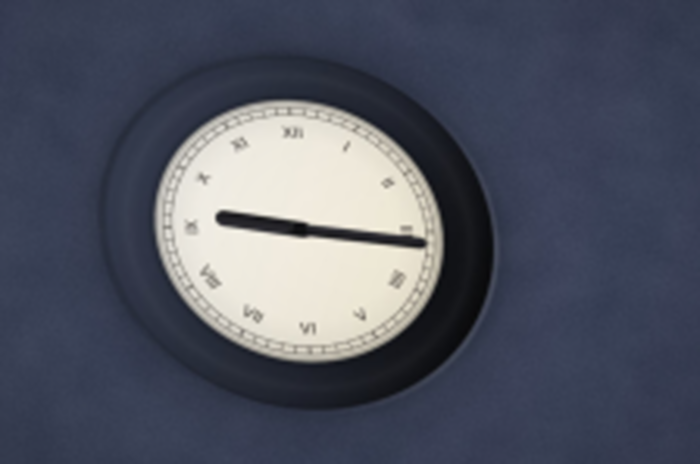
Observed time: 9:16
